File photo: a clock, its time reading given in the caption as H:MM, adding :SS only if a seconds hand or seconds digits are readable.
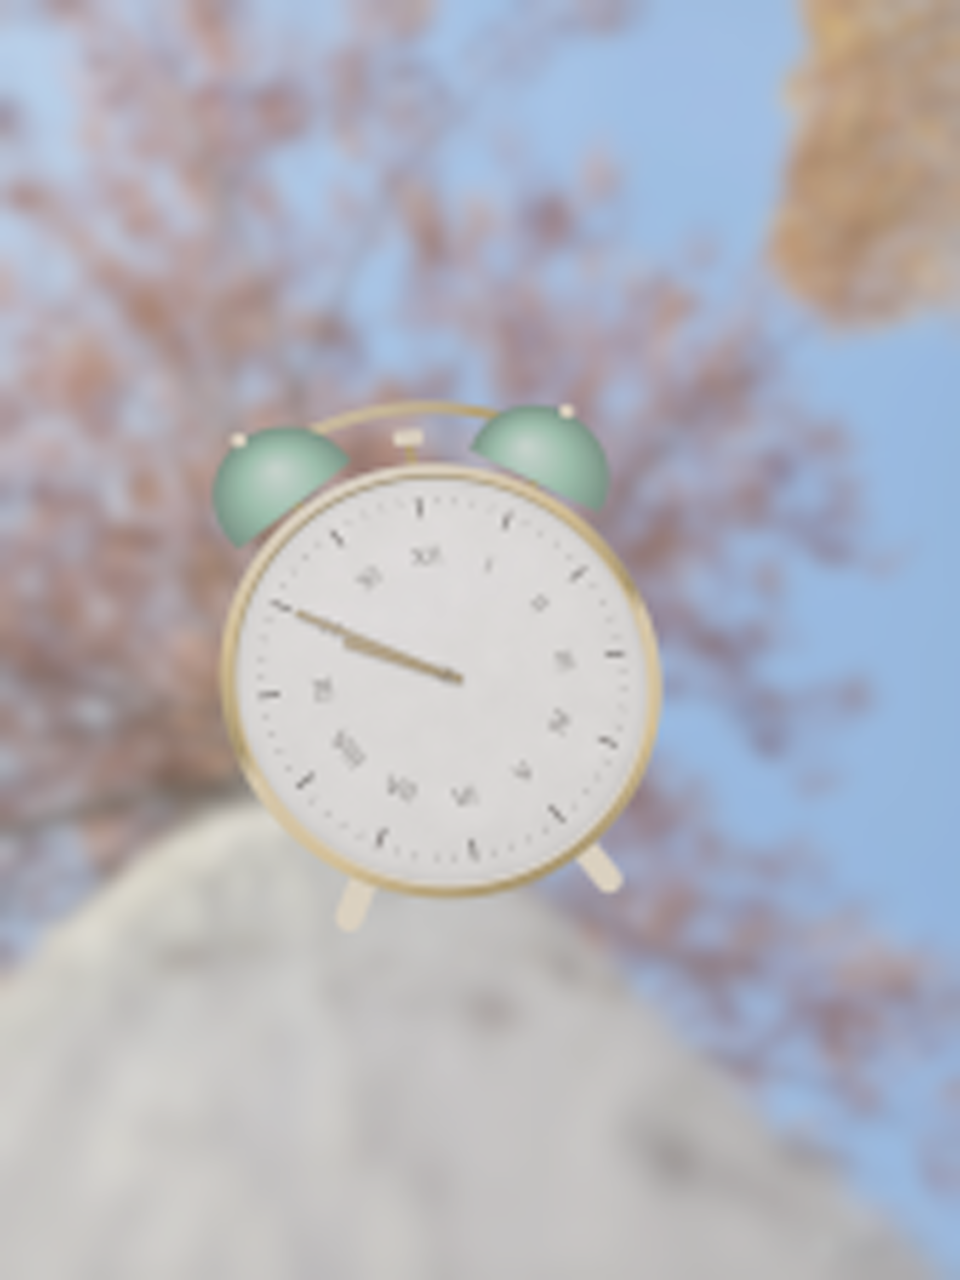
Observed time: 9:50
